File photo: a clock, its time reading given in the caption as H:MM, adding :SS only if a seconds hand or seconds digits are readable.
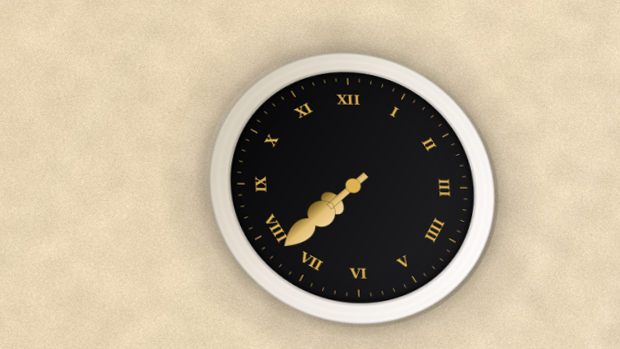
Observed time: 7:38
